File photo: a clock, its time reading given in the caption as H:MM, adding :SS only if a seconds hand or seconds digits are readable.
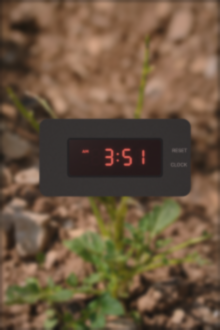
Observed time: 3:51
